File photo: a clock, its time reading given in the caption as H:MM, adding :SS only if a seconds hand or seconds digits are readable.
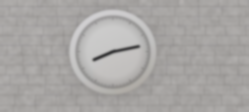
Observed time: 8:13
